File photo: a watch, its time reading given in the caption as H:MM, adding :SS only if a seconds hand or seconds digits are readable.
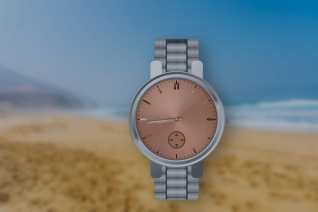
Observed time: 8:44
